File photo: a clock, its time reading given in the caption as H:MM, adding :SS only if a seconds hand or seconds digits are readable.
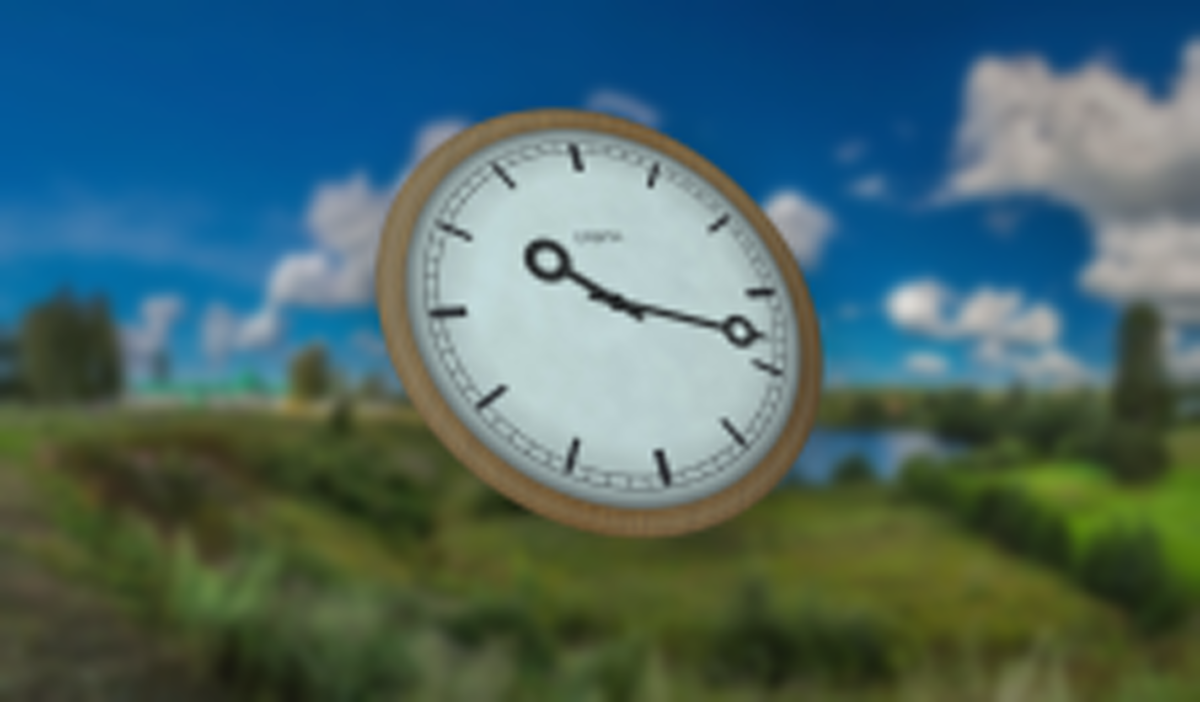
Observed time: 10:18
